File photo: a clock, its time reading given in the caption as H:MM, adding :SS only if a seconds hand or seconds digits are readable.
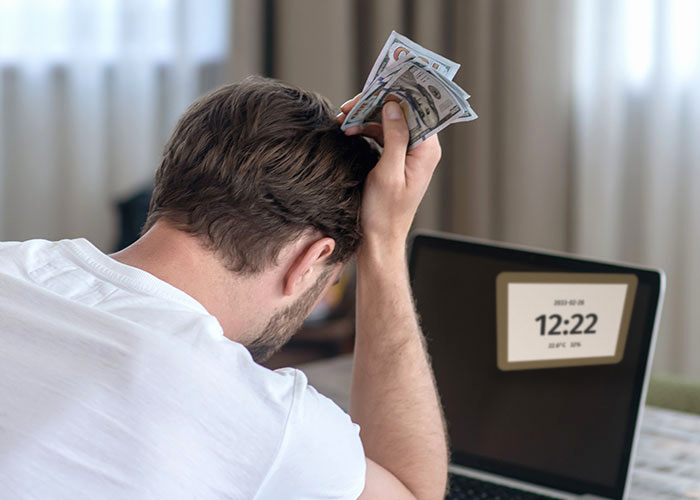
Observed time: 12:22
